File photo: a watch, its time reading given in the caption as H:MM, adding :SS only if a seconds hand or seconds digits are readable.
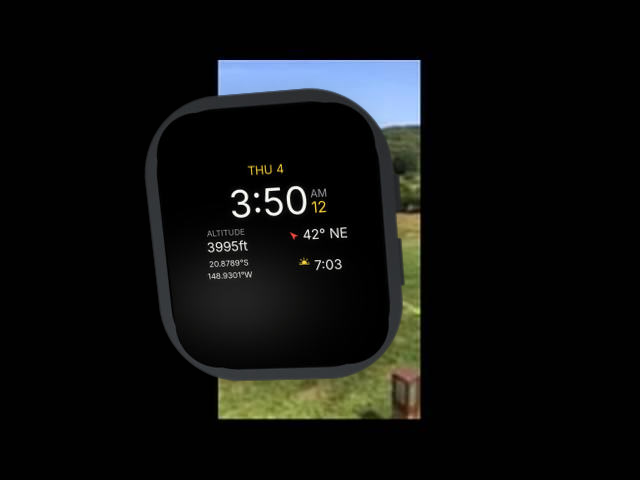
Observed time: 3:50:12
